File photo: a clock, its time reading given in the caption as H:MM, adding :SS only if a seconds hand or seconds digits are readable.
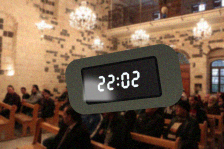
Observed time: 22:02
